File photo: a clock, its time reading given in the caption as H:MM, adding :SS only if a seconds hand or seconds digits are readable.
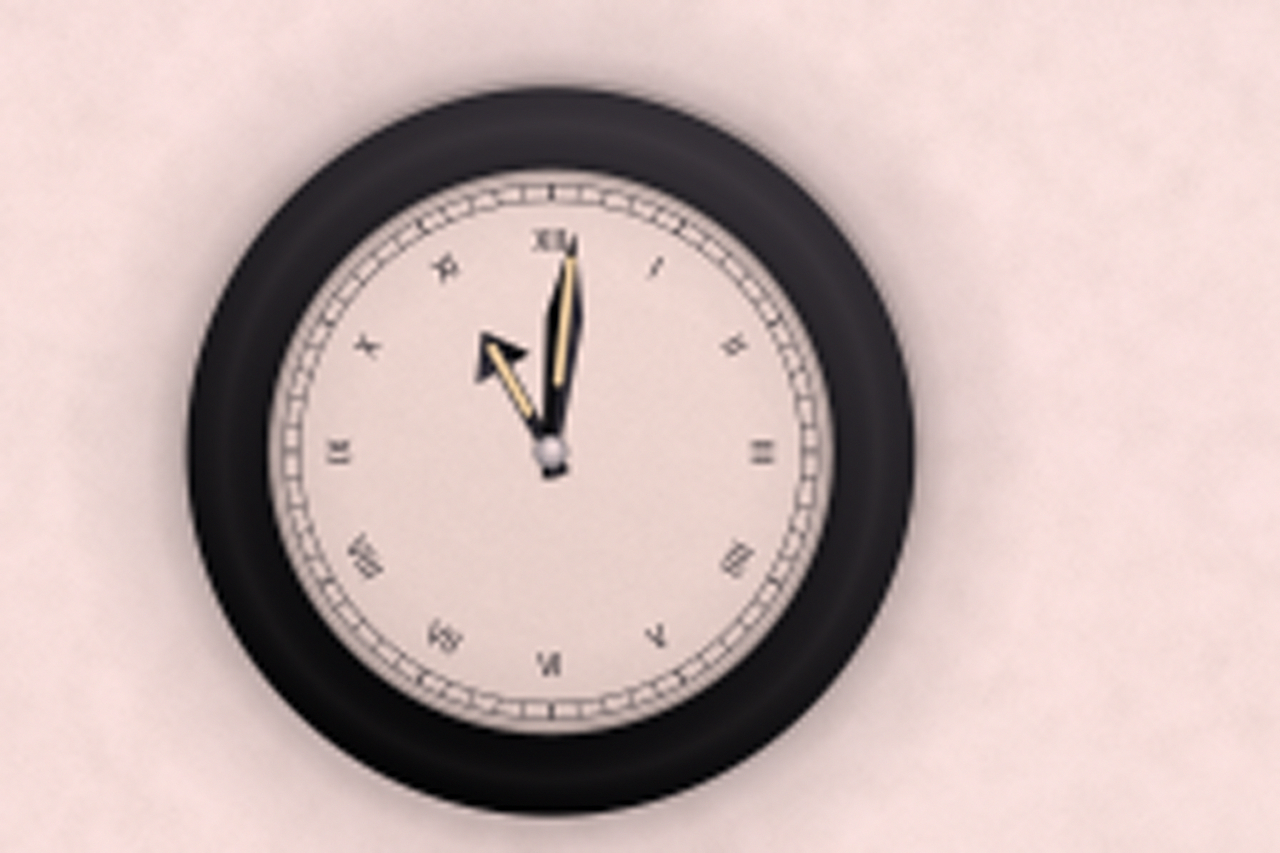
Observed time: 11:01
